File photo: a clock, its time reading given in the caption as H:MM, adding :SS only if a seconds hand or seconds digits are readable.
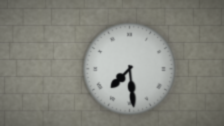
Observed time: 7:29
